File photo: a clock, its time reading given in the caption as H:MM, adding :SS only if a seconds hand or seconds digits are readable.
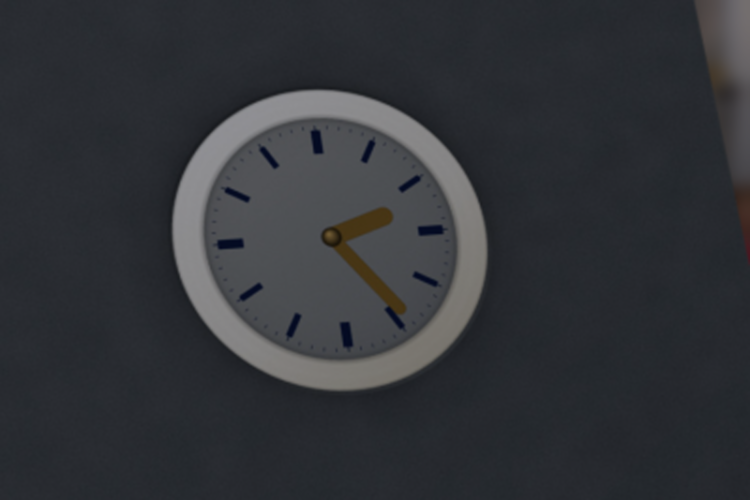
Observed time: 2:24
